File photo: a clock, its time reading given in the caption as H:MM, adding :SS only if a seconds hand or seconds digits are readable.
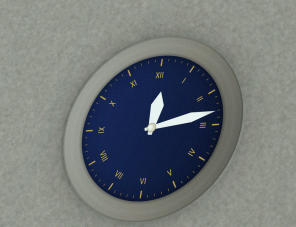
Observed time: 12:13
